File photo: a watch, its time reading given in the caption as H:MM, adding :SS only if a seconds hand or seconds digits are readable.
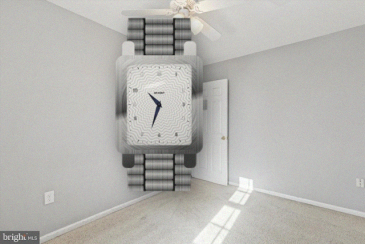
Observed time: 10:33
